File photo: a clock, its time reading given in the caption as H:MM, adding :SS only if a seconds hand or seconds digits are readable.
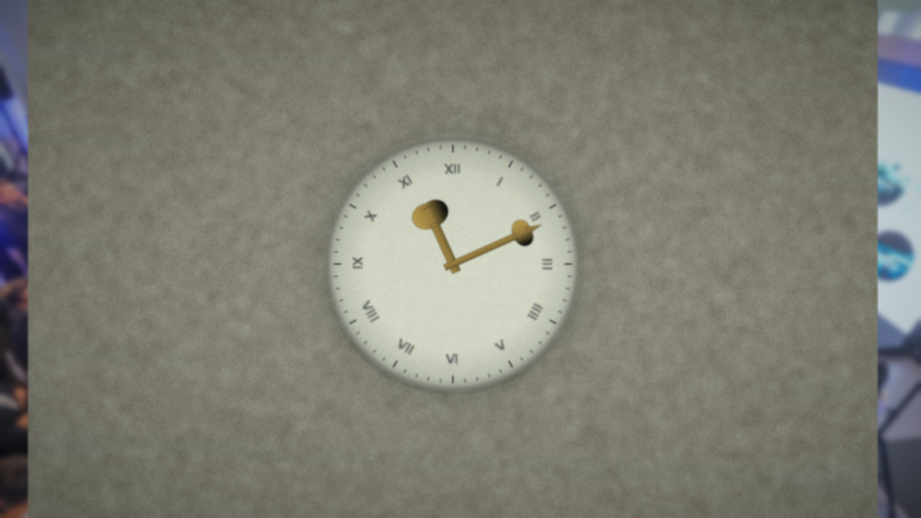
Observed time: 11:11
